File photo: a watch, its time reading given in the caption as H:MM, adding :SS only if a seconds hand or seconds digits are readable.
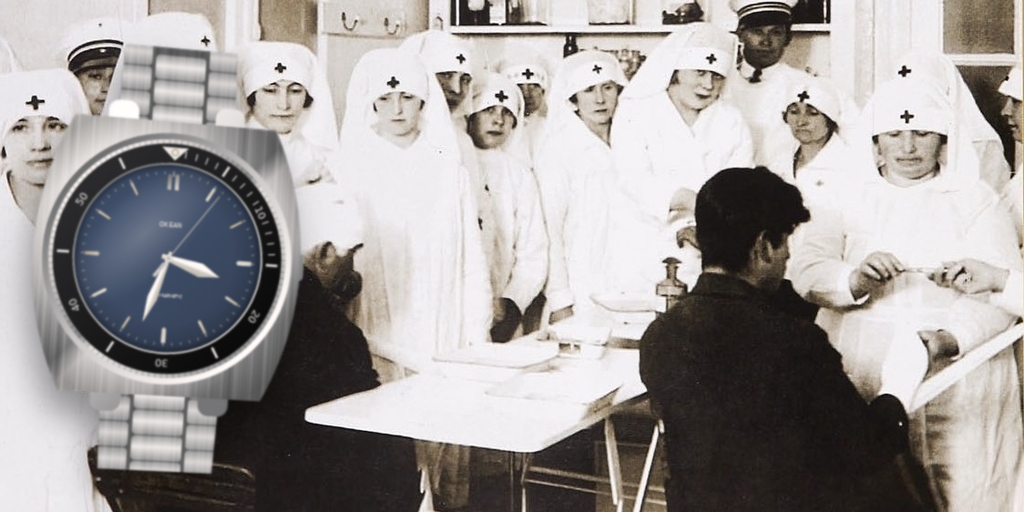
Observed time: 3:33:06
